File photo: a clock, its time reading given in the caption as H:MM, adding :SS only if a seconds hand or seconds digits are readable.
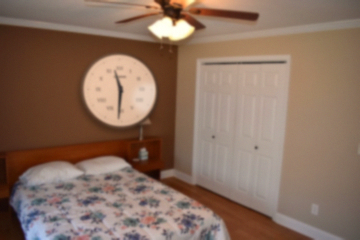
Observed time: 11:31
